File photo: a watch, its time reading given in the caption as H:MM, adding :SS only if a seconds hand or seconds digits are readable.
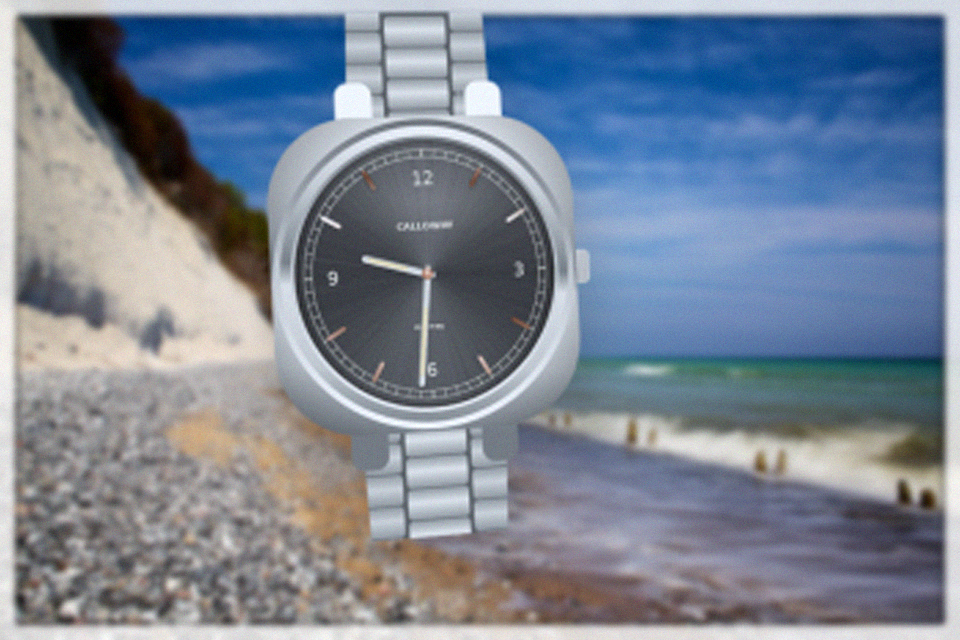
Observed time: 9:31
